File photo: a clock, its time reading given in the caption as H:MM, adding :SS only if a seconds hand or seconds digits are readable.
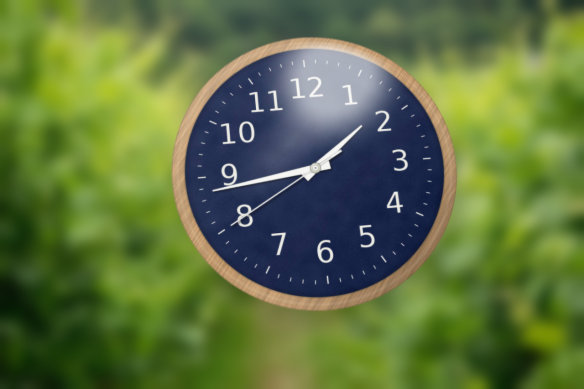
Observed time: 1:43:40
